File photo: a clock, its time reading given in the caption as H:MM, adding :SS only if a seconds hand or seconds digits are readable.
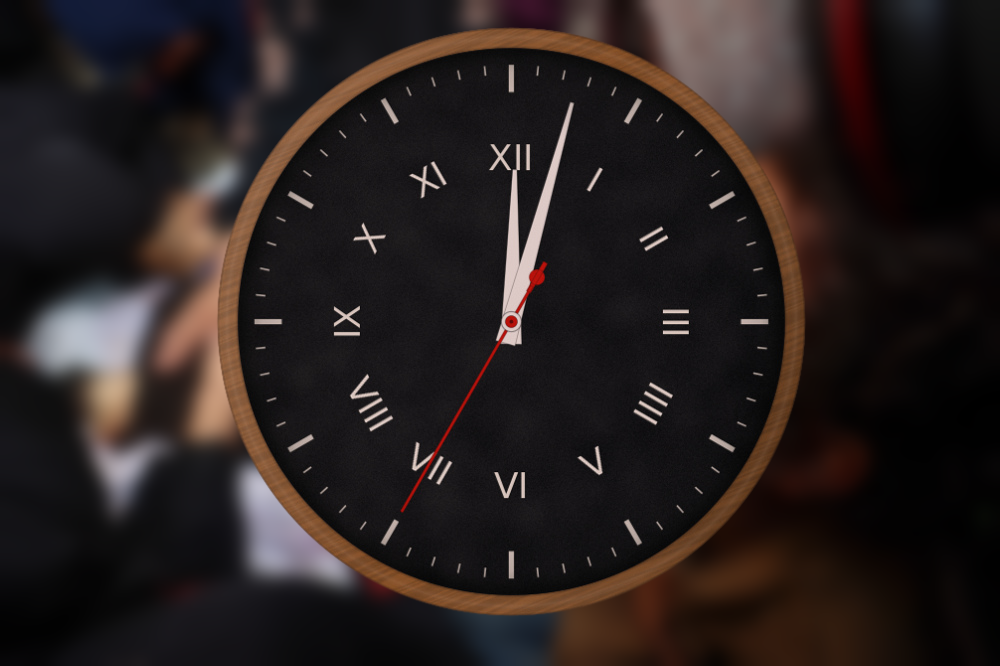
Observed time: 12:02:35
